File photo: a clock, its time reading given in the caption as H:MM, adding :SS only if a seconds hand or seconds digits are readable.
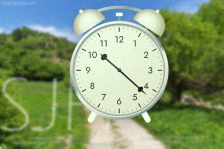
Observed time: 10:22
